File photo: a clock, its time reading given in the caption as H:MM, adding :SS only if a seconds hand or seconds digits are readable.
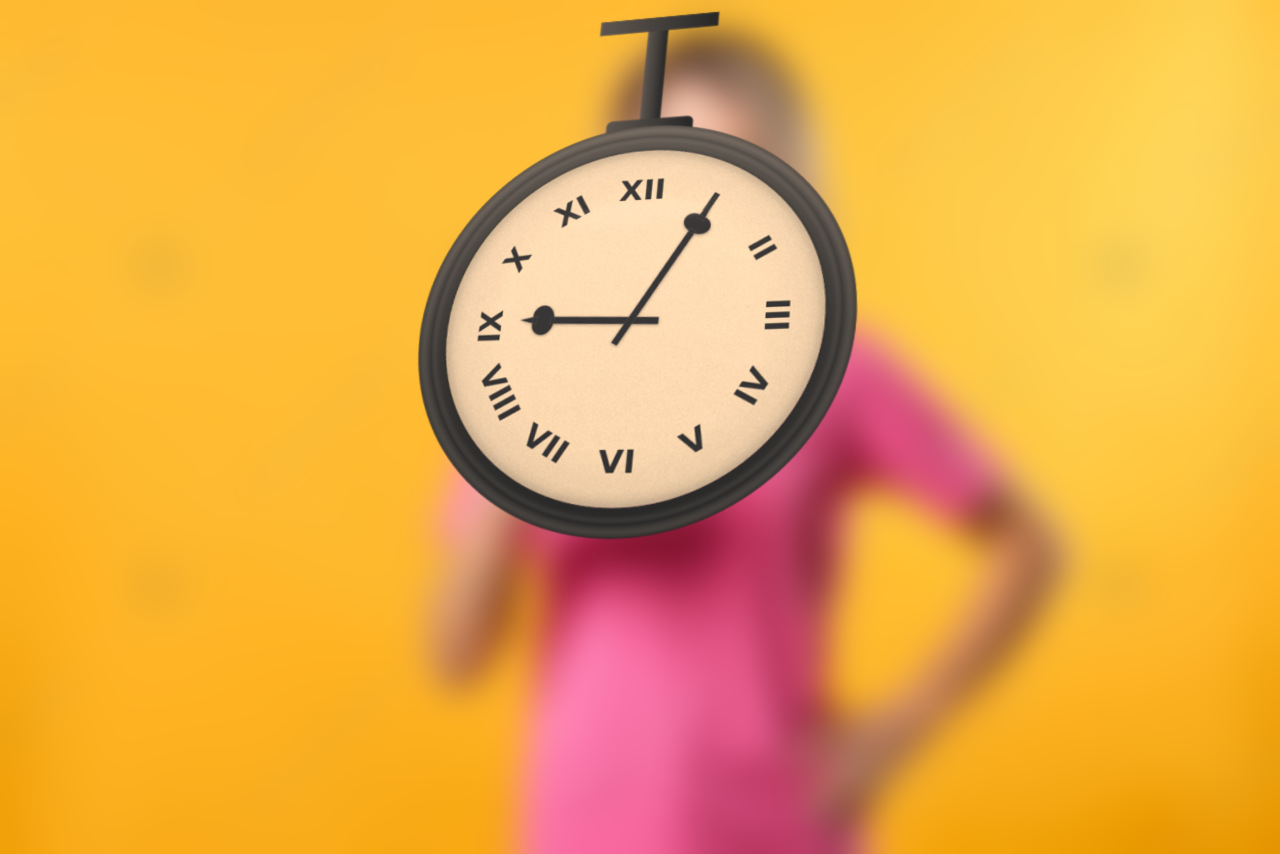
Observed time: 9:05
